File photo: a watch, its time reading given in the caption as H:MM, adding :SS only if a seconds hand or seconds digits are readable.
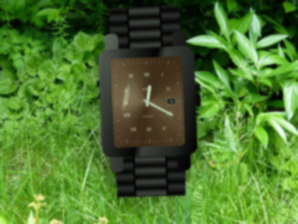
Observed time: 12:20
